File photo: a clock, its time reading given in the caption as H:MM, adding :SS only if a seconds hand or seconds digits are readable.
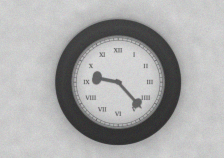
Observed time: 9:23
